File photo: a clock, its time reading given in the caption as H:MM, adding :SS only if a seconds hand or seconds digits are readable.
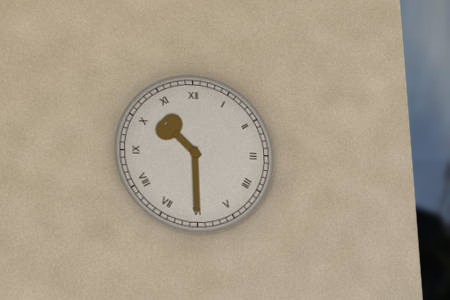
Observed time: 10:30
